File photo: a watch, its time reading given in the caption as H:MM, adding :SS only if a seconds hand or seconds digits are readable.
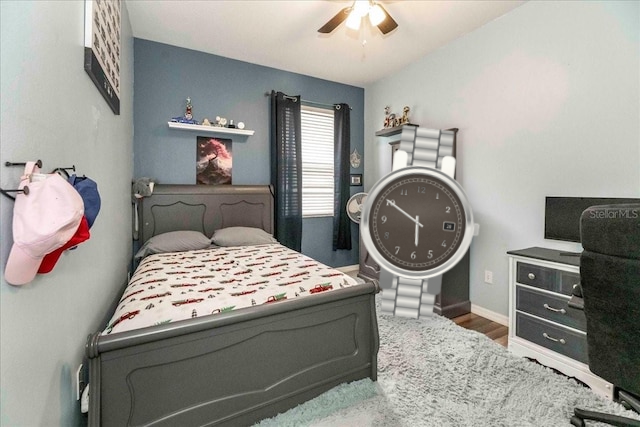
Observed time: 5:50
